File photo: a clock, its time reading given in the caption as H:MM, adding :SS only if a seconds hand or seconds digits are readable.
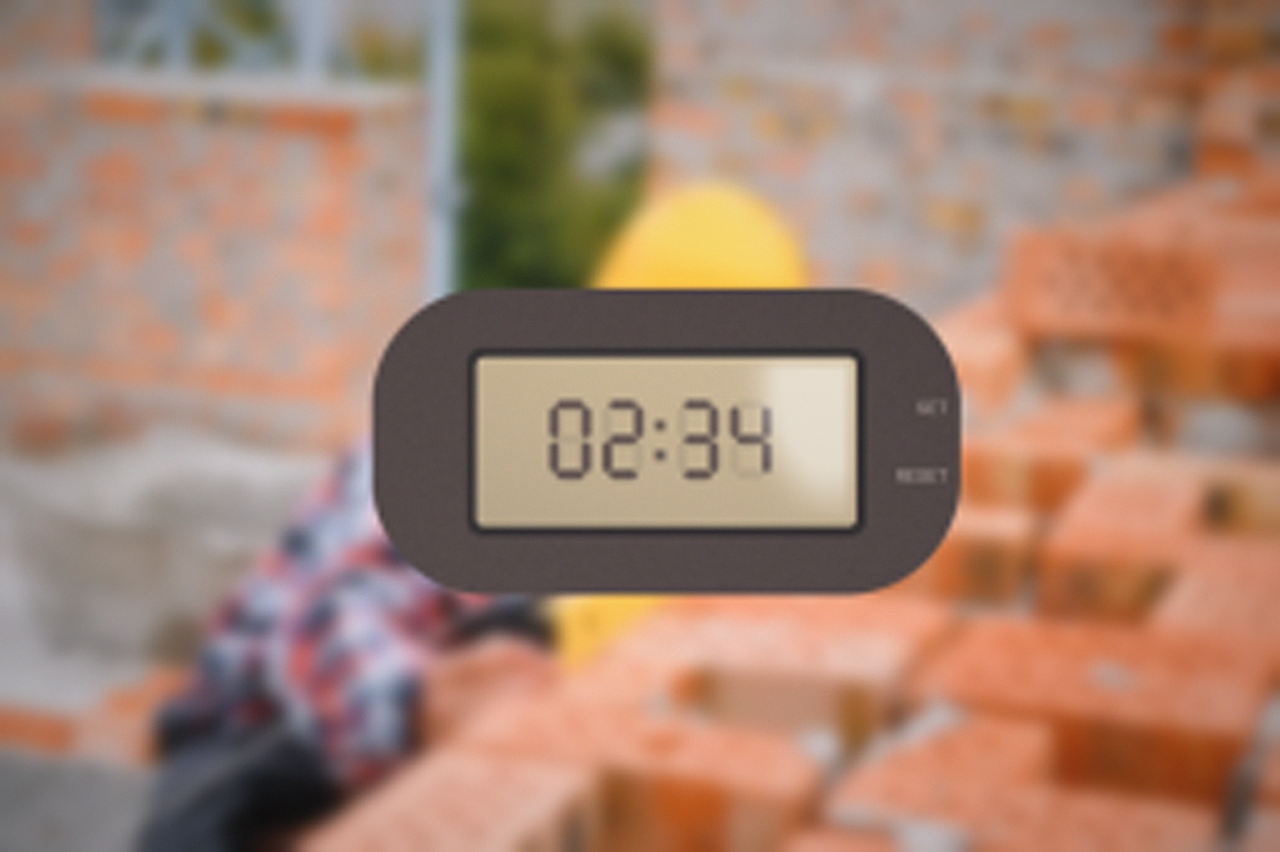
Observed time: 2:34
